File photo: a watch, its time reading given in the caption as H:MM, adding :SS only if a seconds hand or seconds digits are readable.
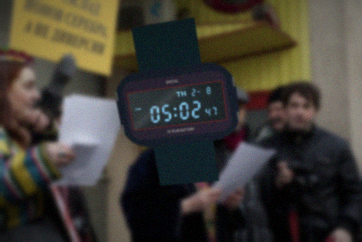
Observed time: 5:02
